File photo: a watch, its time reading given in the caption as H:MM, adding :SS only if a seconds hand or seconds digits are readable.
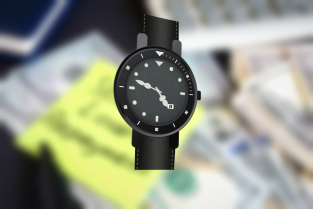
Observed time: 4:48
